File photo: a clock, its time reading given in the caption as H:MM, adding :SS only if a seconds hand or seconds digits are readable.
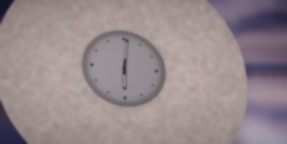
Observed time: 6:01
